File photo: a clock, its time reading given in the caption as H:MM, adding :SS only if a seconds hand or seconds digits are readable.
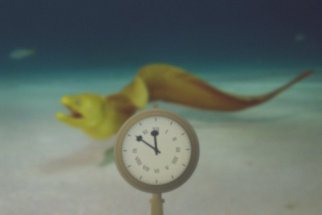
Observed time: 11:51
